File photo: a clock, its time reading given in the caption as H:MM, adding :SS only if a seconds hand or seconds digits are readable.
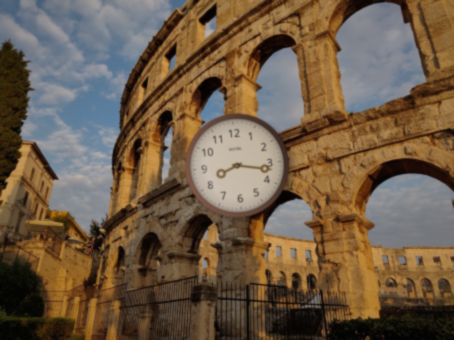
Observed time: 8:17
